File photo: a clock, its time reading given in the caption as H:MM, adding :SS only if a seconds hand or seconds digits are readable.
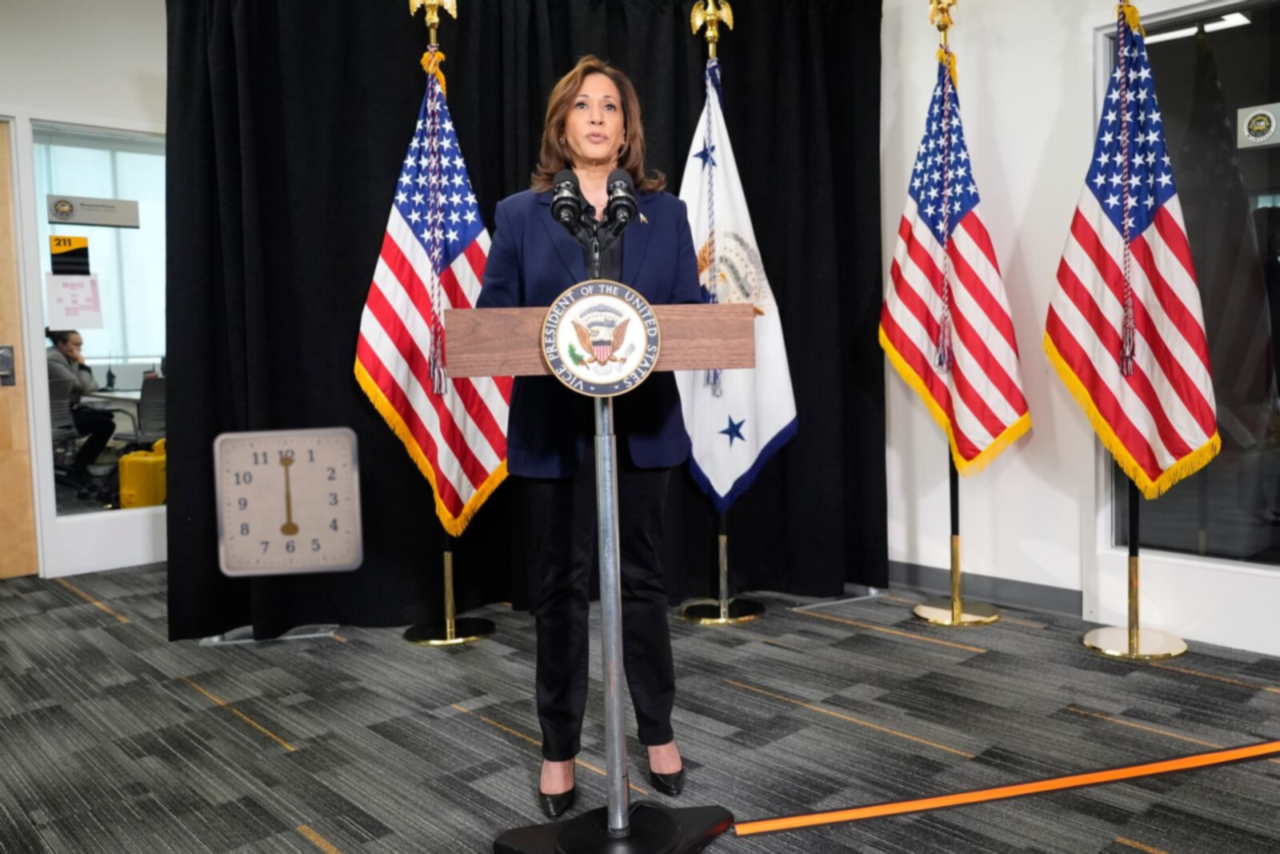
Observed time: 6:00
